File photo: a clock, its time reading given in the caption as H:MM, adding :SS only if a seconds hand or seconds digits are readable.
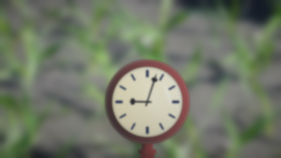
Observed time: 9:03
